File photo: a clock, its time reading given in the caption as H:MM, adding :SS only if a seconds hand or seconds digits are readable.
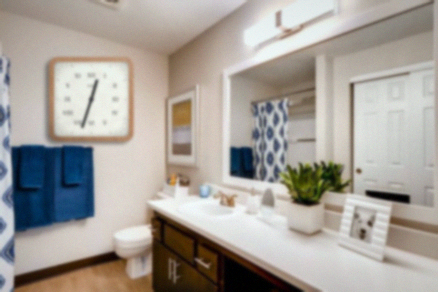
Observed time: 12:33
